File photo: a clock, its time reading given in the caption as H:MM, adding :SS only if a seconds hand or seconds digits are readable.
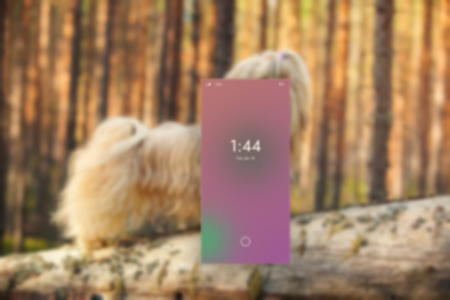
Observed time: 1:44
